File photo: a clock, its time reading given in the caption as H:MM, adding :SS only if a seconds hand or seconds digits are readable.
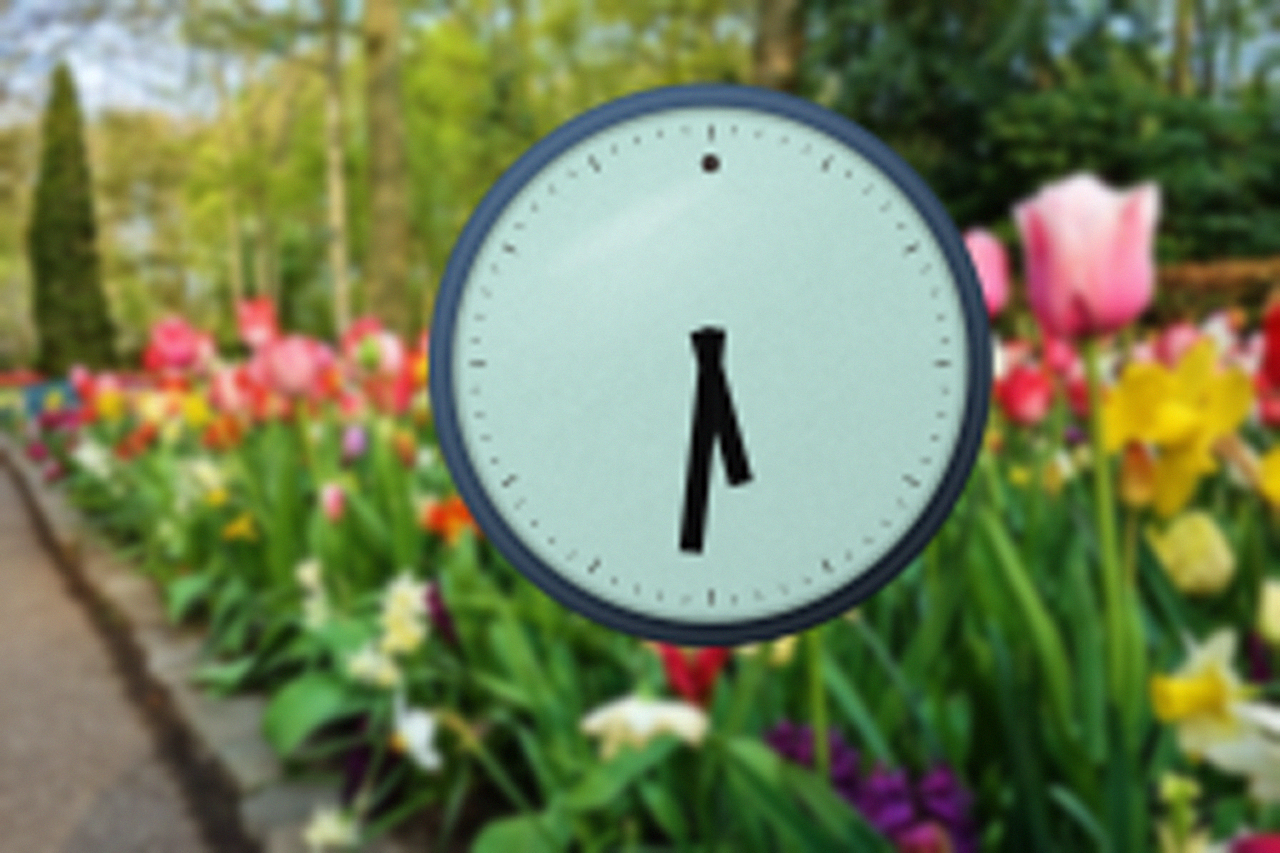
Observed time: 5:31
